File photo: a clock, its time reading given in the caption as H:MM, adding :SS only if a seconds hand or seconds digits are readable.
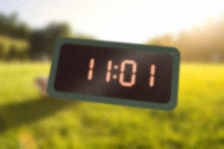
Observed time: 11:01
